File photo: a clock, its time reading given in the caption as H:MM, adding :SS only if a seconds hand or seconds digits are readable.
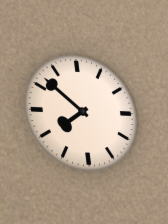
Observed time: 7:52
